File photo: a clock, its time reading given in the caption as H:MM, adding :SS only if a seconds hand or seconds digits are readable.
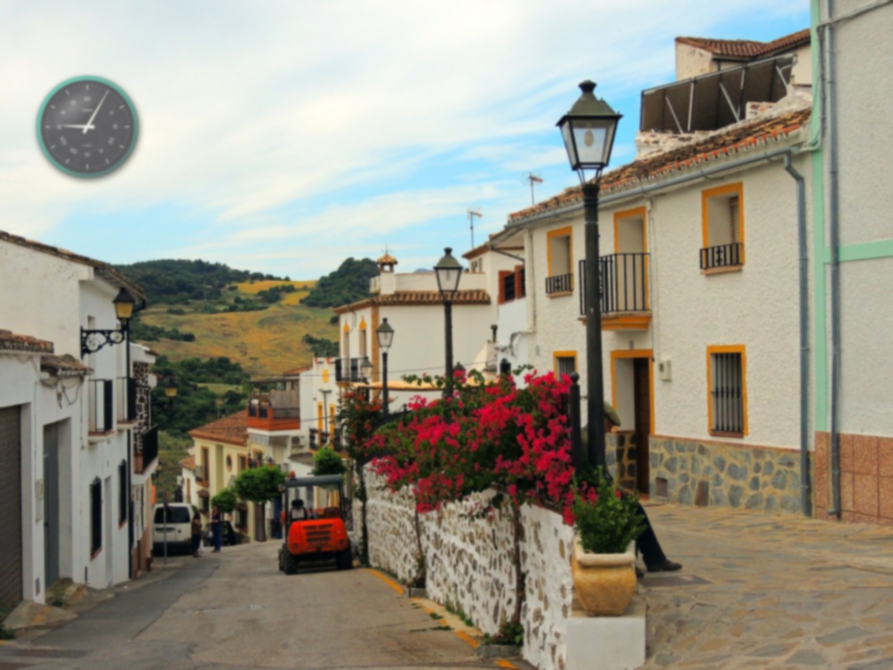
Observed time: 9:05
